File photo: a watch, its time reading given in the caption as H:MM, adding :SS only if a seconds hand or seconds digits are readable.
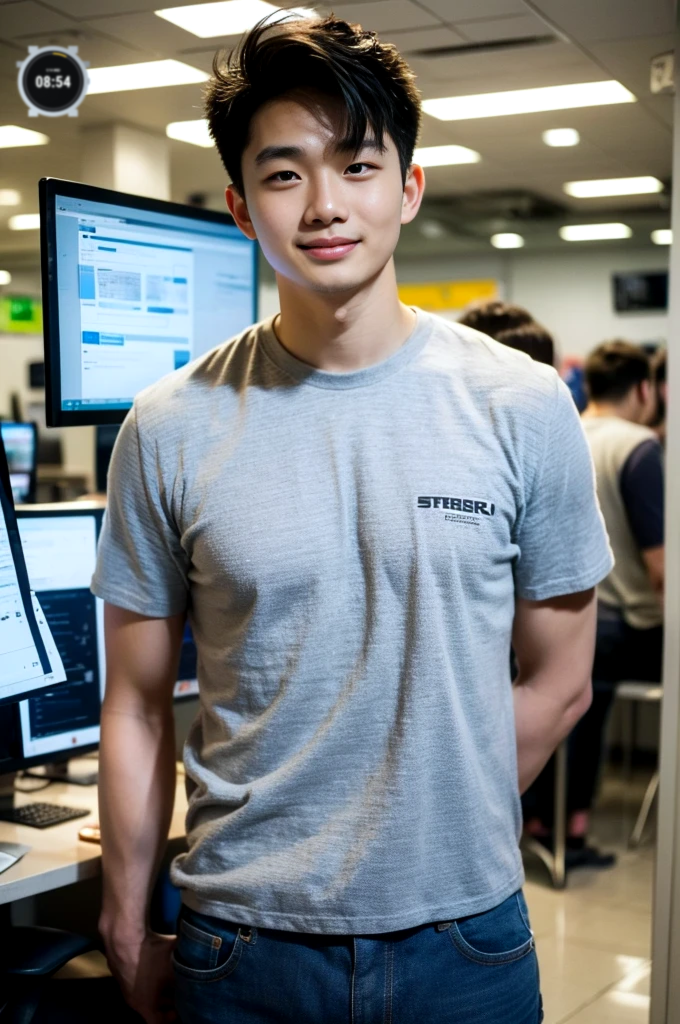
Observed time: 8:54
